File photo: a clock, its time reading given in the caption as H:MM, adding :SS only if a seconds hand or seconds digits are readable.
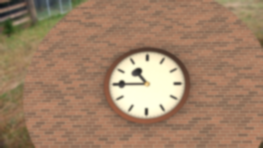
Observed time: 10:45
